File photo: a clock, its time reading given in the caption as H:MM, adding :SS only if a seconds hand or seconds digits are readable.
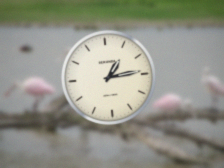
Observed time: 1:14
